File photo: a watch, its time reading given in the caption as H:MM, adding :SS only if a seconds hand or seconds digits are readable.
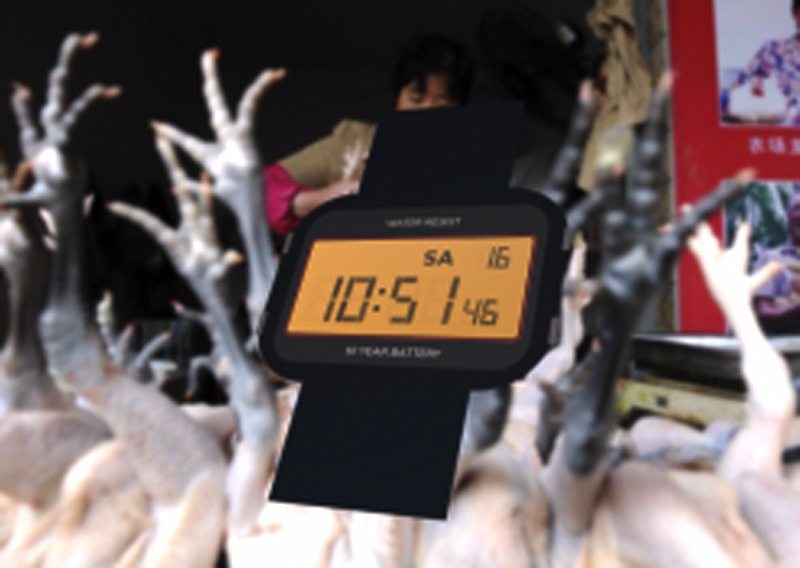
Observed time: 10:51:46
